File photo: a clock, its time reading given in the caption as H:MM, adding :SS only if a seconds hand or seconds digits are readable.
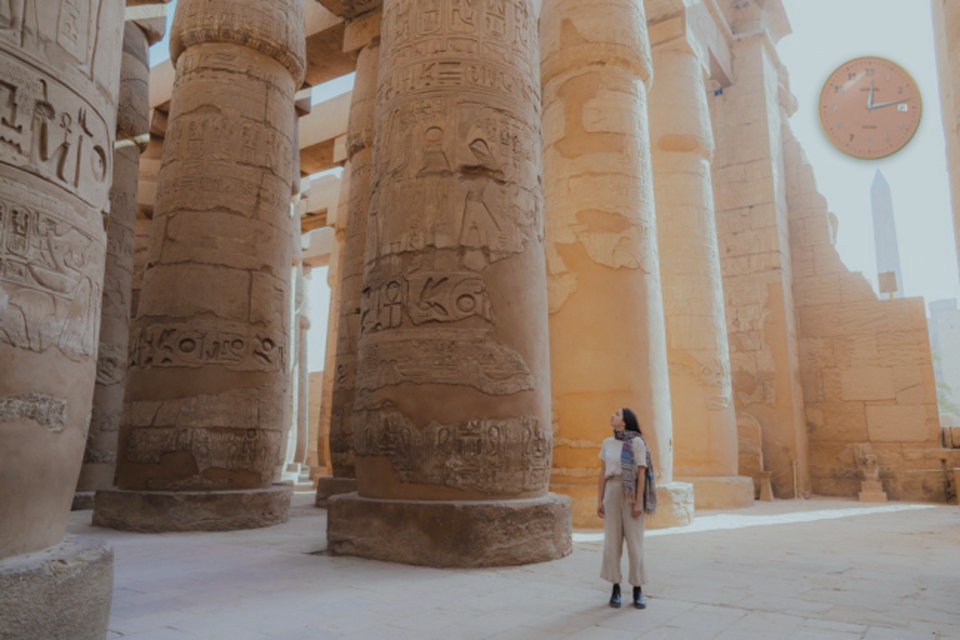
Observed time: 12:13
